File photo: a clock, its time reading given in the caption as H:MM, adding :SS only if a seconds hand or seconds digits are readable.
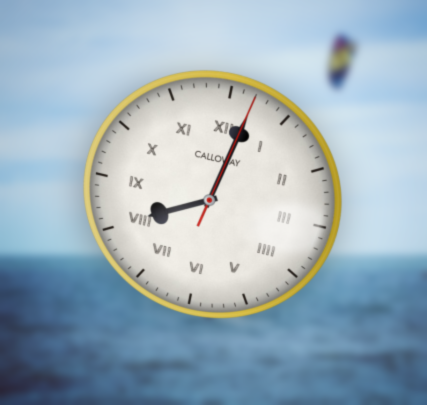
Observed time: 8:02:02
